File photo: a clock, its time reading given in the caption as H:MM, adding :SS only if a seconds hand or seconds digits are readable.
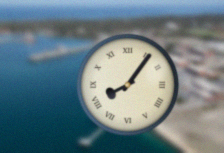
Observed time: 8:06
